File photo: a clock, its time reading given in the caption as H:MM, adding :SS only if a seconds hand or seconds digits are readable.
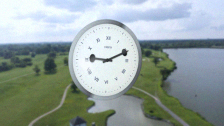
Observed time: 9:11
